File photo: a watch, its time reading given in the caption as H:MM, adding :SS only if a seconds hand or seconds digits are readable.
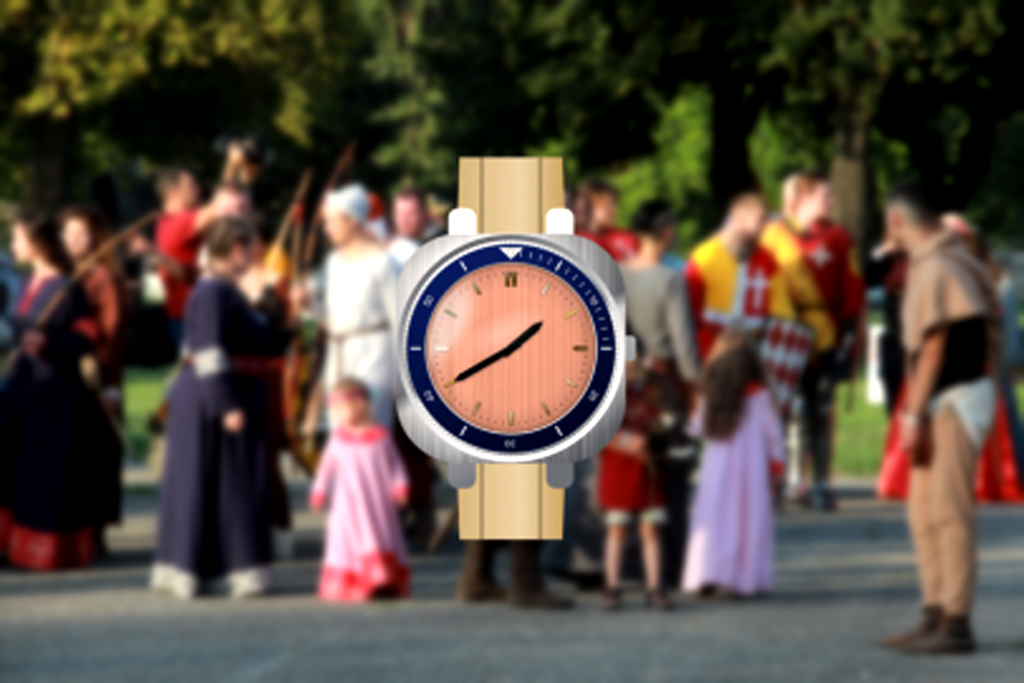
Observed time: 1:40
